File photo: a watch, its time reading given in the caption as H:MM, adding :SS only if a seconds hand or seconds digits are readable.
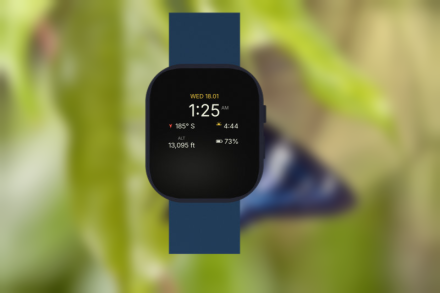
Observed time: 1:25
